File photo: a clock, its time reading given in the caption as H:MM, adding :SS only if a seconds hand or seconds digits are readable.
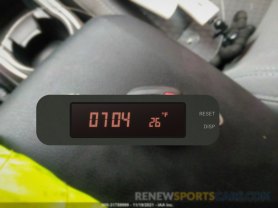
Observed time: 7:04
